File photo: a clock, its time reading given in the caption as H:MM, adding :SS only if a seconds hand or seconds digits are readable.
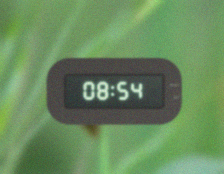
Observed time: 8:54
